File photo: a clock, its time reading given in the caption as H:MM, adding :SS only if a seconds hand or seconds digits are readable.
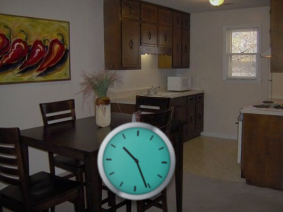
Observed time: 10:26
